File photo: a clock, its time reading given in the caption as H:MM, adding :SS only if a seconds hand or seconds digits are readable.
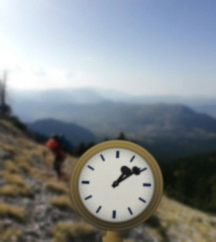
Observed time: 1:09
